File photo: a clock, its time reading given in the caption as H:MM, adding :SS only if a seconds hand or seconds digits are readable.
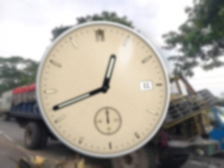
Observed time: 12:42
